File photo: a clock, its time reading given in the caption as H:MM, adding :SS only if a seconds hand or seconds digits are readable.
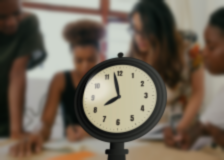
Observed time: 7:58
